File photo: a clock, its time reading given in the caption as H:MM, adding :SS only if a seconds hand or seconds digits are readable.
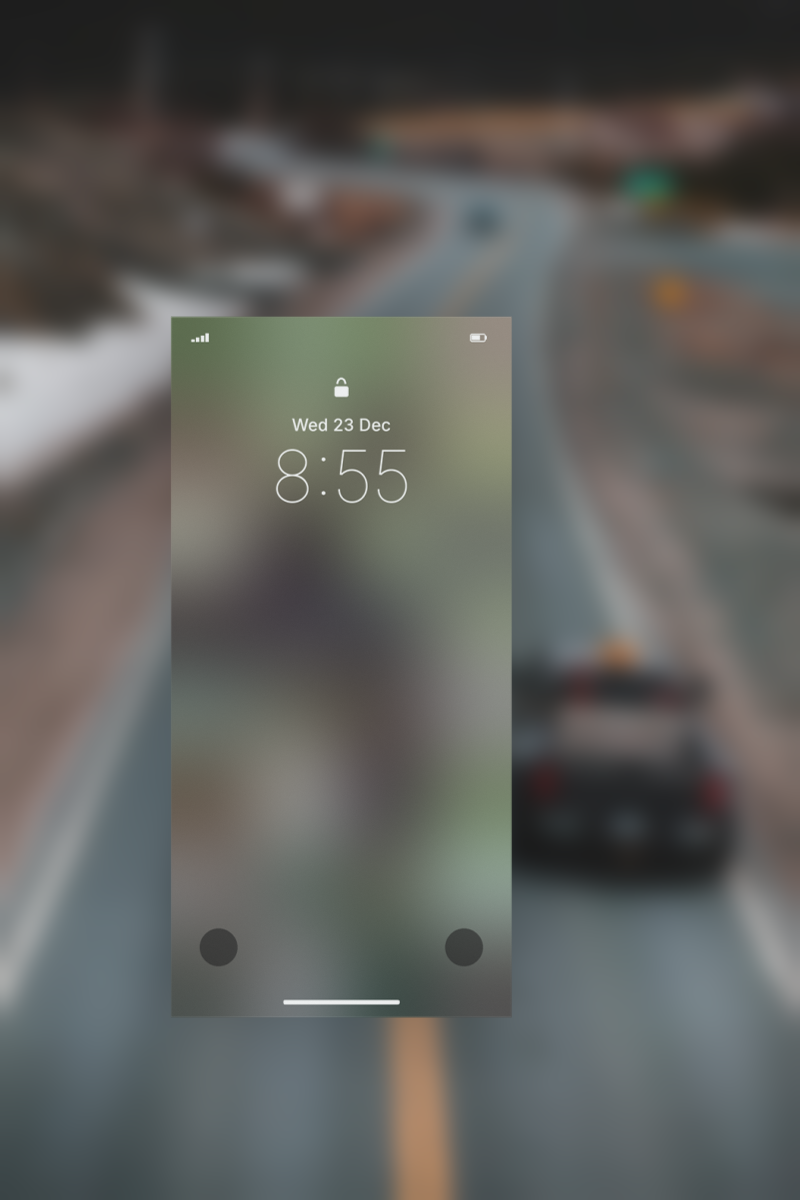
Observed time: 8:55
